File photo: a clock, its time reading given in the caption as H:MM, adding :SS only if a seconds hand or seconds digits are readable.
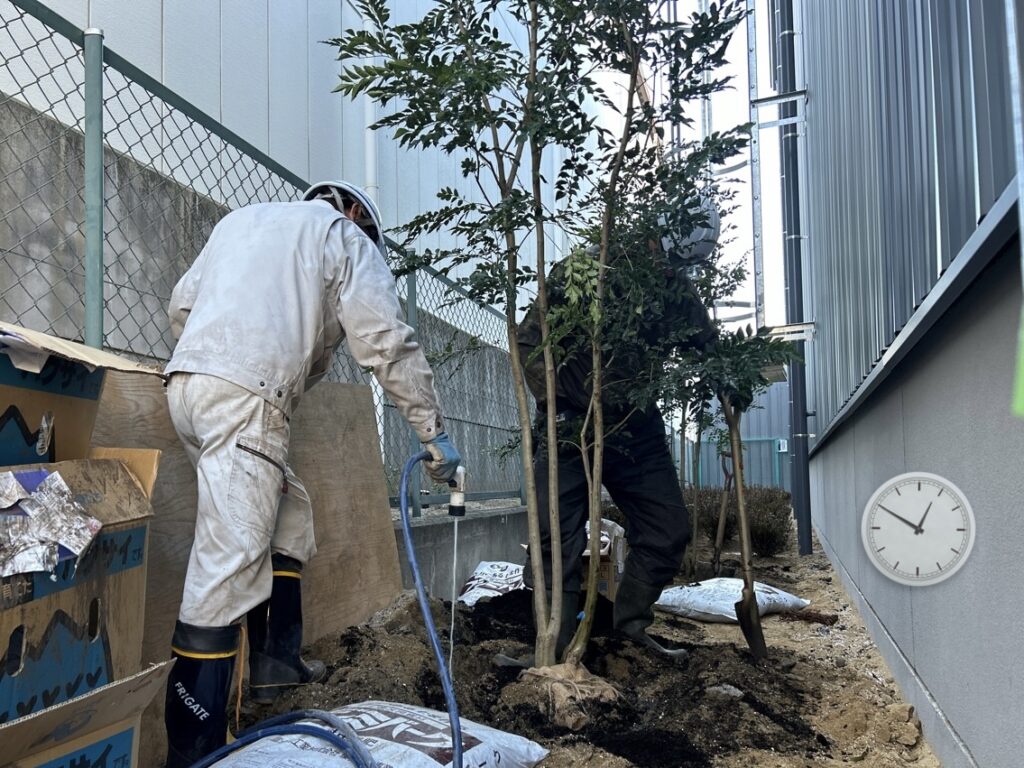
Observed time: 12:50
